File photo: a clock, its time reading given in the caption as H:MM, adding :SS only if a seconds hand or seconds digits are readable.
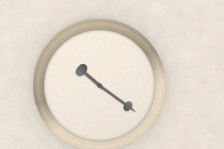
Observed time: 10:21
